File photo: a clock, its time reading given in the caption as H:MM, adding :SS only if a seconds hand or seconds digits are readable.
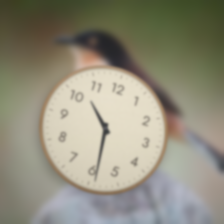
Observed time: 10:29
